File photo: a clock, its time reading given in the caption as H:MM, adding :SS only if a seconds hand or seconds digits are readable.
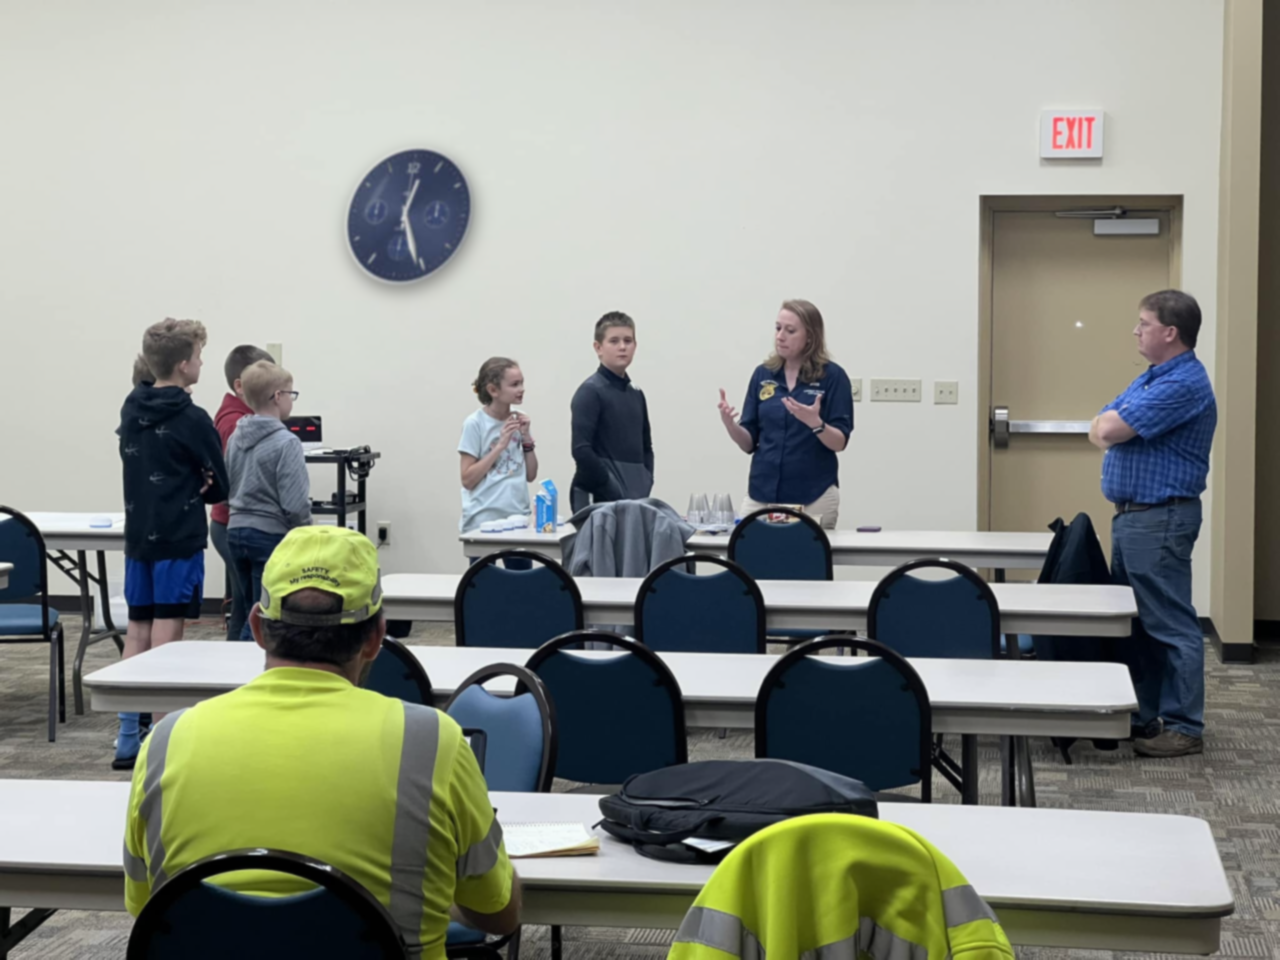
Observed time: 12:26
